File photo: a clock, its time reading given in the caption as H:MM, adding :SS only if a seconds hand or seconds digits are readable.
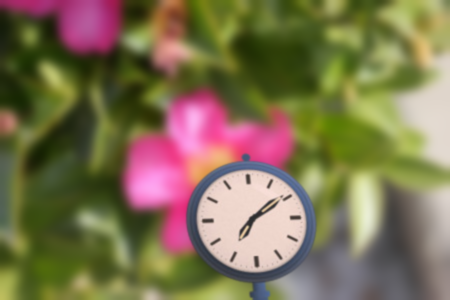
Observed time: 7:09
